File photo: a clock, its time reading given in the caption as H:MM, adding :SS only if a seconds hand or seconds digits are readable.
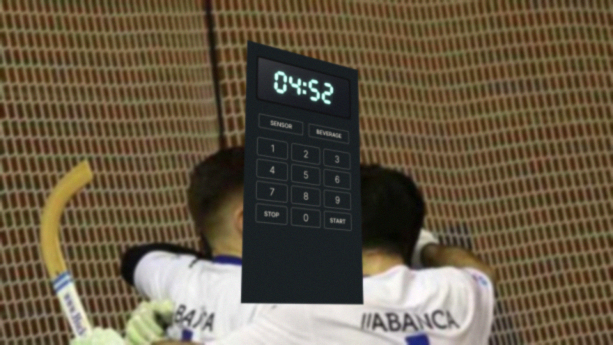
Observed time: 4:52
